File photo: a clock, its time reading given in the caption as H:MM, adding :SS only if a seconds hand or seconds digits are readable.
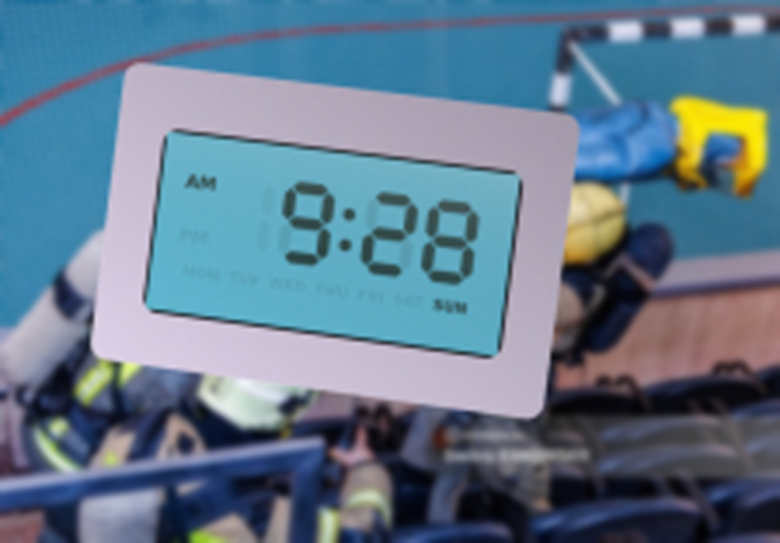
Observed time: 9:28
